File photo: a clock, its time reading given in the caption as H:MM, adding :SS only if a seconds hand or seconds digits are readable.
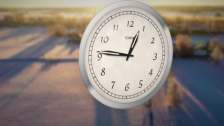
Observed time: 12:46
